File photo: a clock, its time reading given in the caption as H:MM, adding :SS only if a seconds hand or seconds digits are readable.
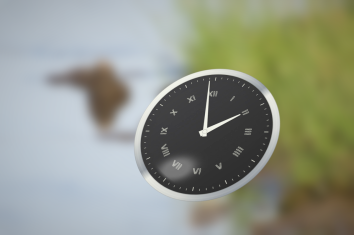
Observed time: 1:59
